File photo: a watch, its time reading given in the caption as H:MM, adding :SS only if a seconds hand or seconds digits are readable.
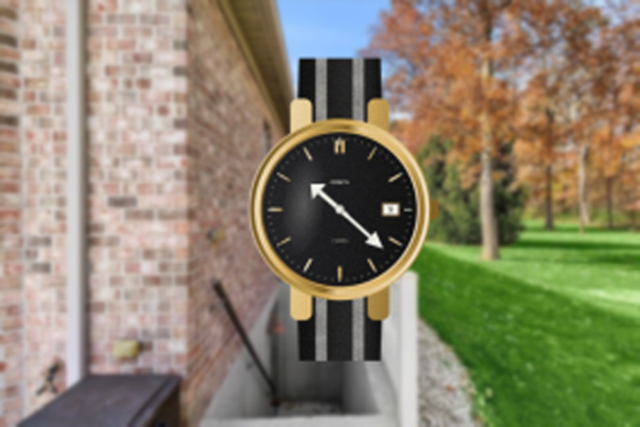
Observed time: 10:22
